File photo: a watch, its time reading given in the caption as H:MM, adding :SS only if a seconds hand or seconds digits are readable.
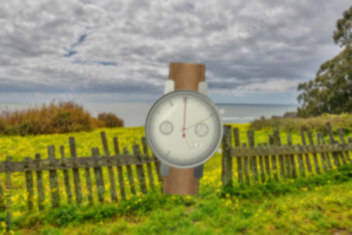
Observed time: 5:10
